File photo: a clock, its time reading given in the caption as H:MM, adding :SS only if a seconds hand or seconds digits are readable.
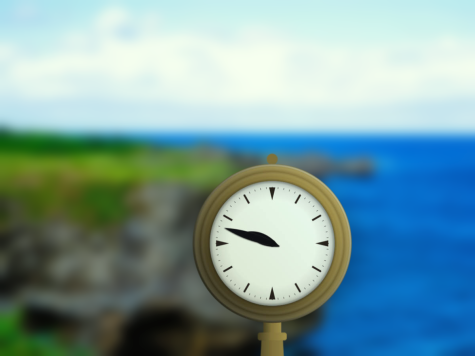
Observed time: 9:48
